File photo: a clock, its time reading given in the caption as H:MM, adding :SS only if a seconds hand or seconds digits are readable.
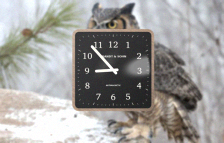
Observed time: 8:53
